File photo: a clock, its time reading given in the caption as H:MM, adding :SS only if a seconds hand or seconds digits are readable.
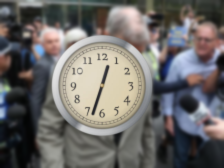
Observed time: 12:33
